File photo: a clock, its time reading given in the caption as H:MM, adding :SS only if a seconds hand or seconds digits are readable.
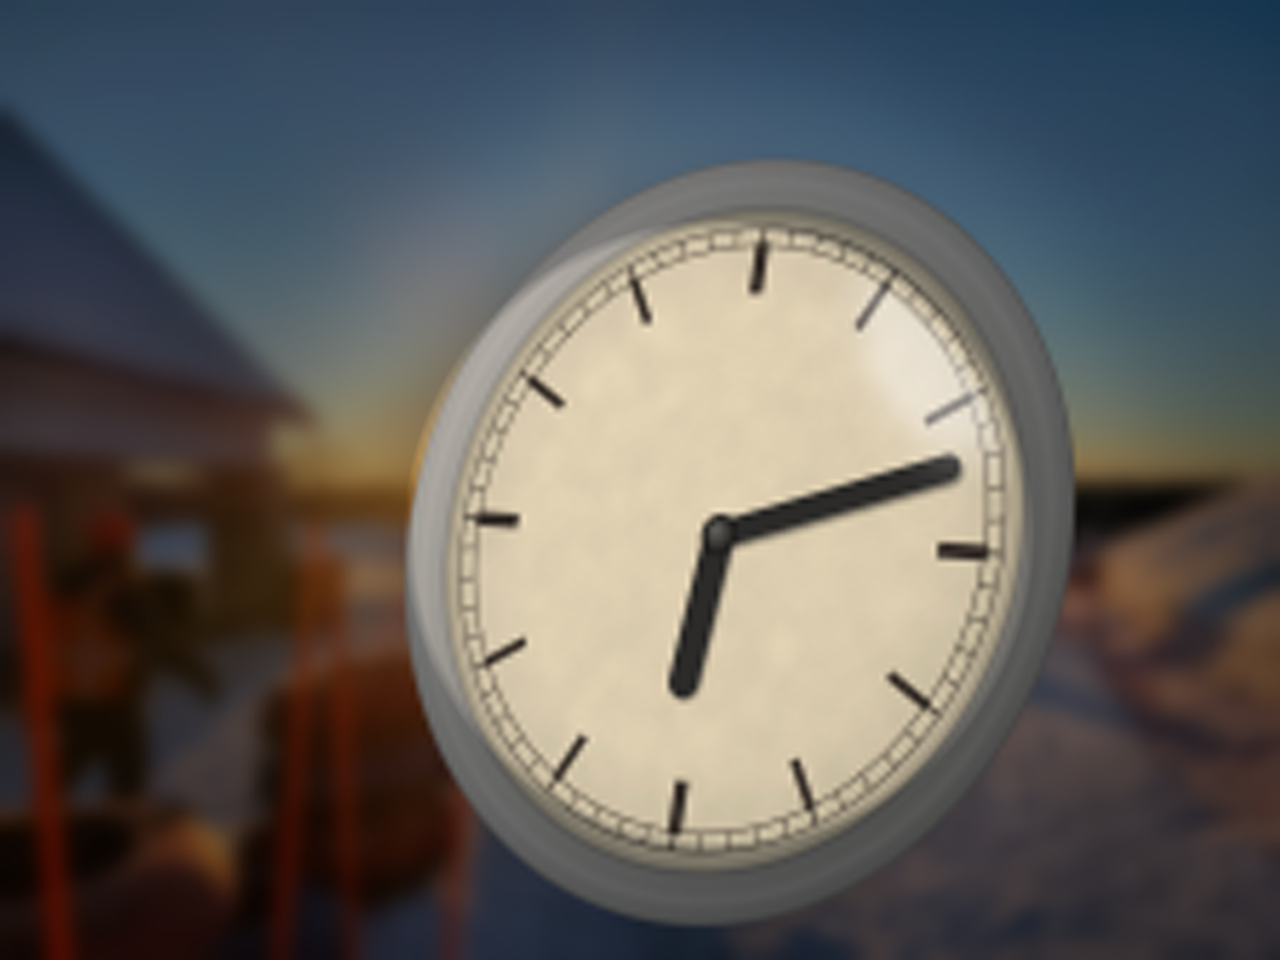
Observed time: 6:12
